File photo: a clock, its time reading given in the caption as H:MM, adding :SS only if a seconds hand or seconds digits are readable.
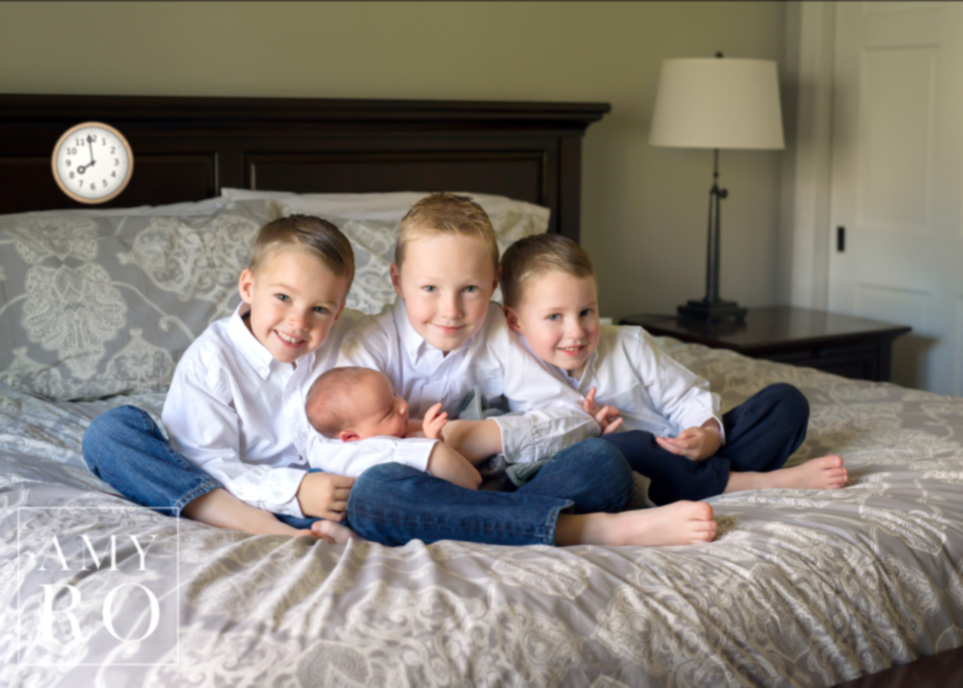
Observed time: 7:59
